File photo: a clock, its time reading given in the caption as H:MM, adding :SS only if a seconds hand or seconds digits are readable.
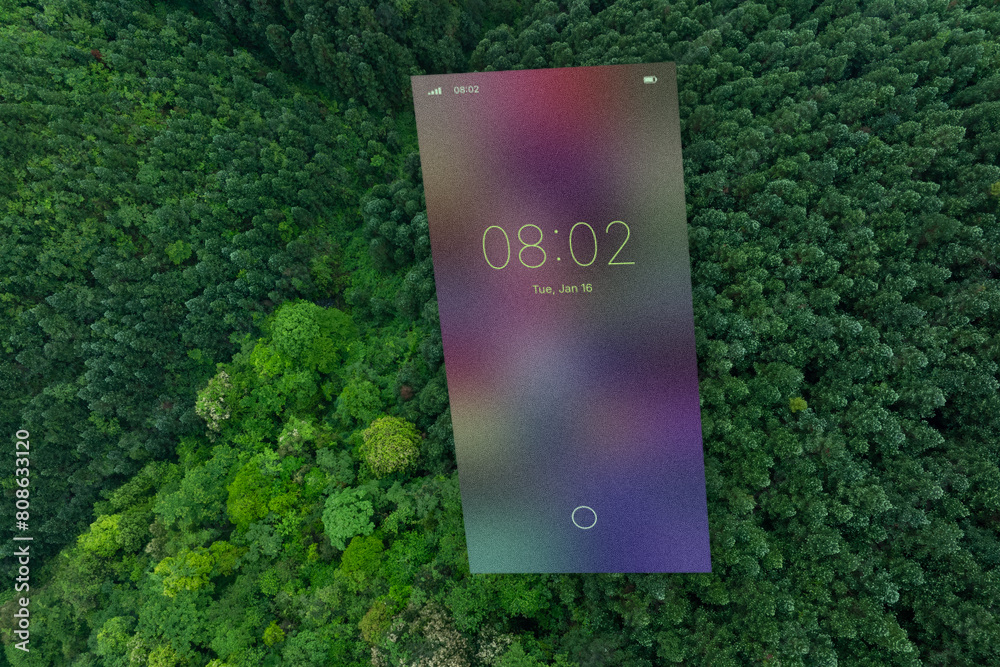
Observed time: 8:02
